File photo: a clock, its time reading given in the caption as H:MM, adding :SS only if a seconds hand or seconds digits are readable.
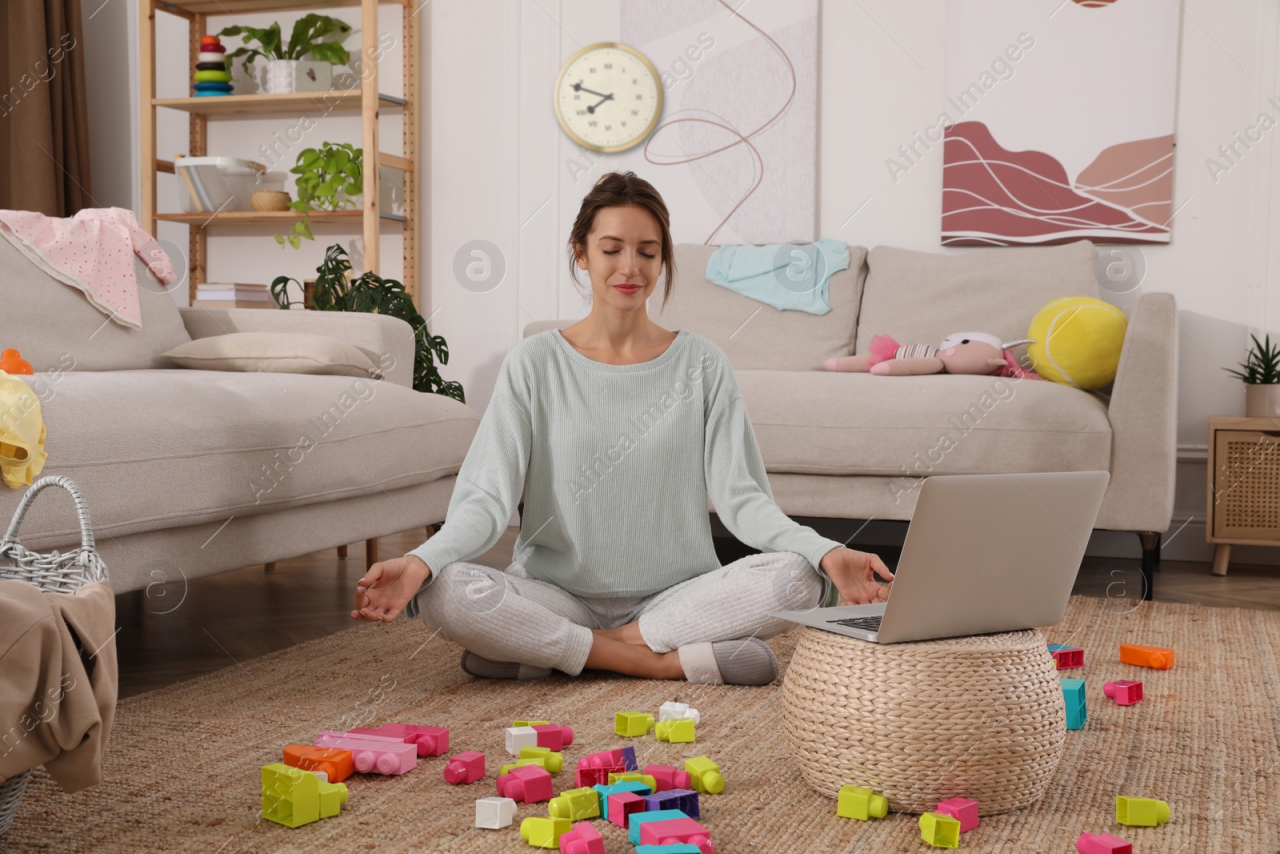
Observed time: 7:48
